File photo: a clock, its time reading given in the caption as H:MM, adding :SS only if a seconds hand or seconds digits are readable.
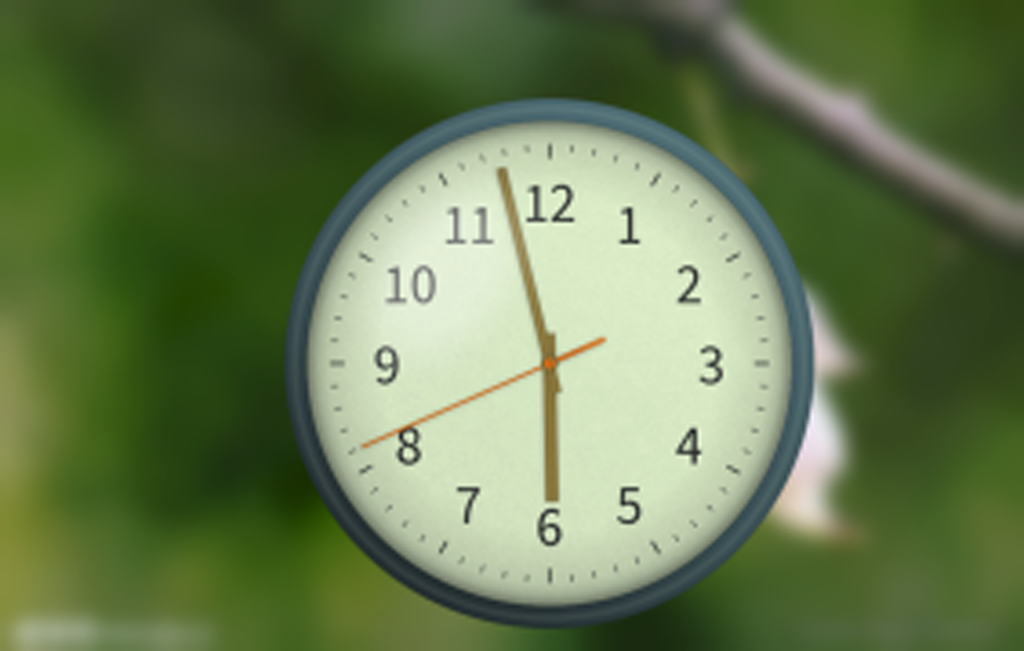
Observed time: 5:57:41
